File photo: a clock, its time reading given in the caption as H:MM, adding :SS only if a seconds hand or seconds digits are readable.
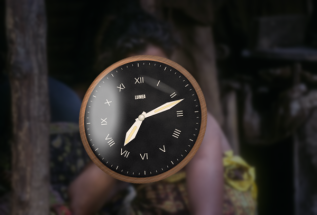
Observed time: 7:12
